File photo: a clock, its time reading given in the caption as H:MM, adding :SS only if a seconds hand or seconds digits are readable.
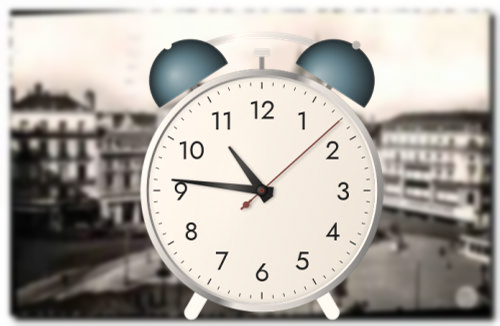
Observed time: 10:46:08
